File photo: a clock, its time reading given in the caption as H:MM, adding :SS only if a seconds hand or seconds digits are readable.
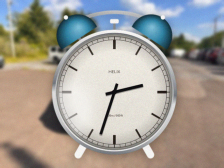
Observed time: 2:33
